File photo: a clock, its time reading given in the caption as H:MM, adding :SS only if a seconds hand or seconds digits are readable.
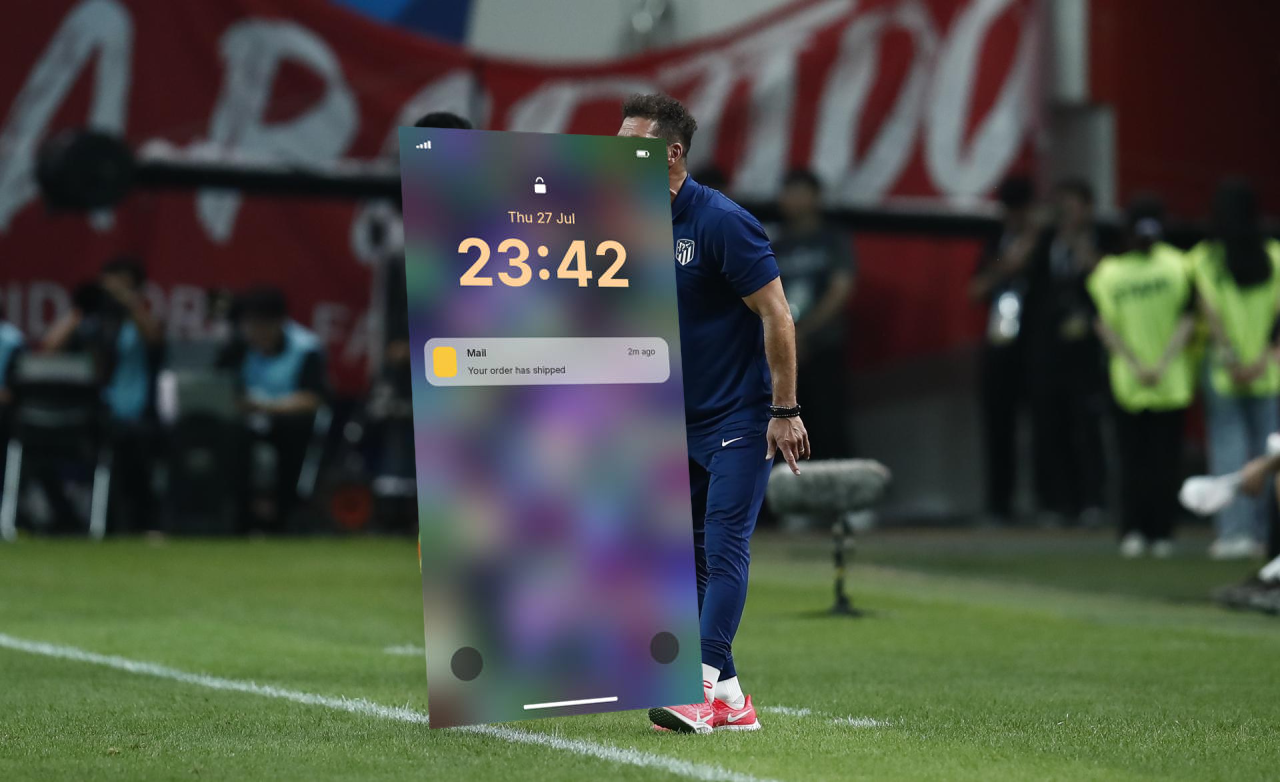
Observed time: 23:42
